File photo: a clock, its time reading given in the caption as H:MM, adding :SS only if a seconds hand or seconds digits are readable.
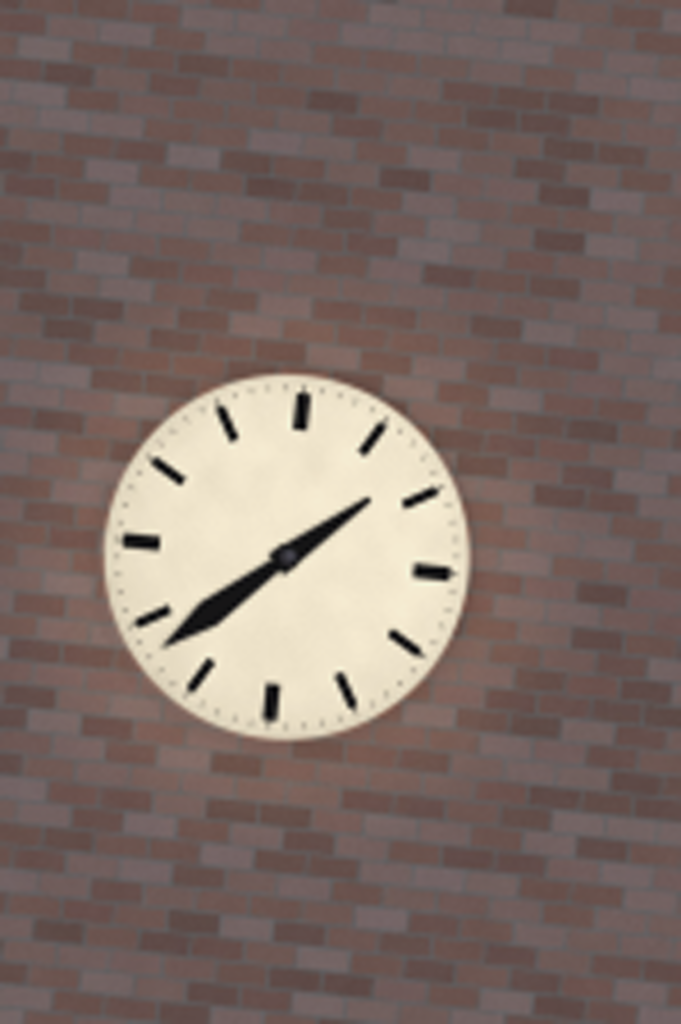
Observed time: 1:38
